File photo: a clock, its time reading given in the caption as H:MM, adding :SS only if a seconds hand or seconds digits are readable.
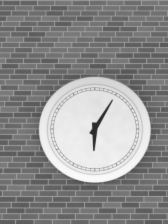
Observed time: 6:05
